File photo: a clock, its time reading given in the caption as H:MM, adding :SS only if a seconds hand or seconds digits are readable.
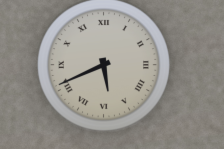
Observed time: 5:41
